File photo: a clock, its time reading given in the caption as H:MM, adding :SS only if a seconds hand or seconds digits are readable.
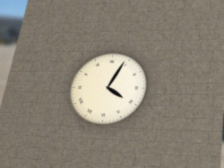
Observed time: 4:04
